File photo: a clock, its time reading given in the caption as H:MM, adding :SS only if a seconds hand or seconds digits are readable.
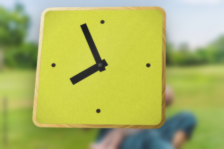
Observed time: 7:56
